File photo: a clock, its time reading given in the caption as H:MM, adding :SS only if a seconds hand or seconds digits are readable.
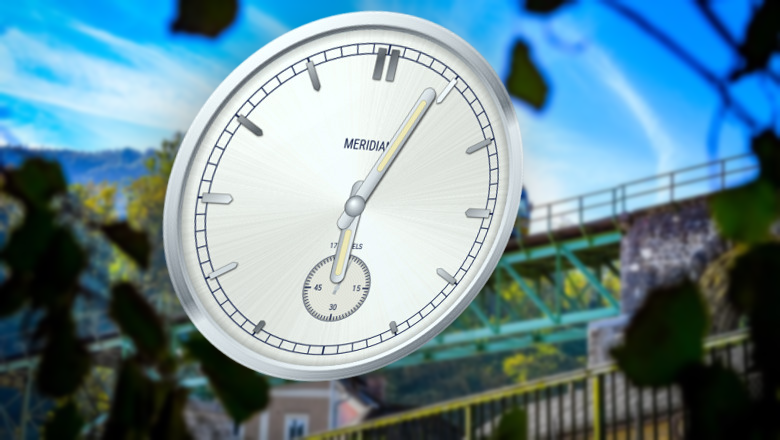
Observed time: 6:04:03
